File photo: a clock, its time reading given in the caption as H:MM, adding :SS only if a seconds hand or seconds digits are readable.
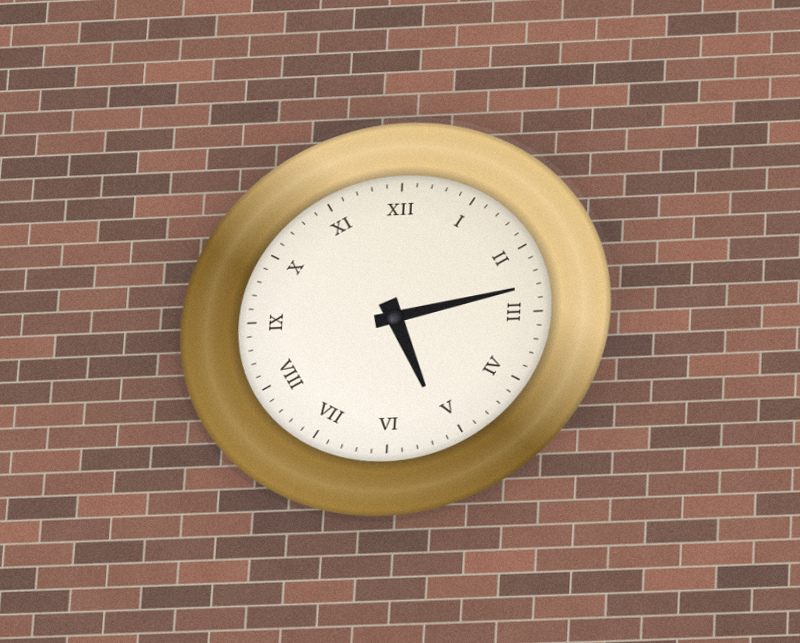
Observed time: 5:13
